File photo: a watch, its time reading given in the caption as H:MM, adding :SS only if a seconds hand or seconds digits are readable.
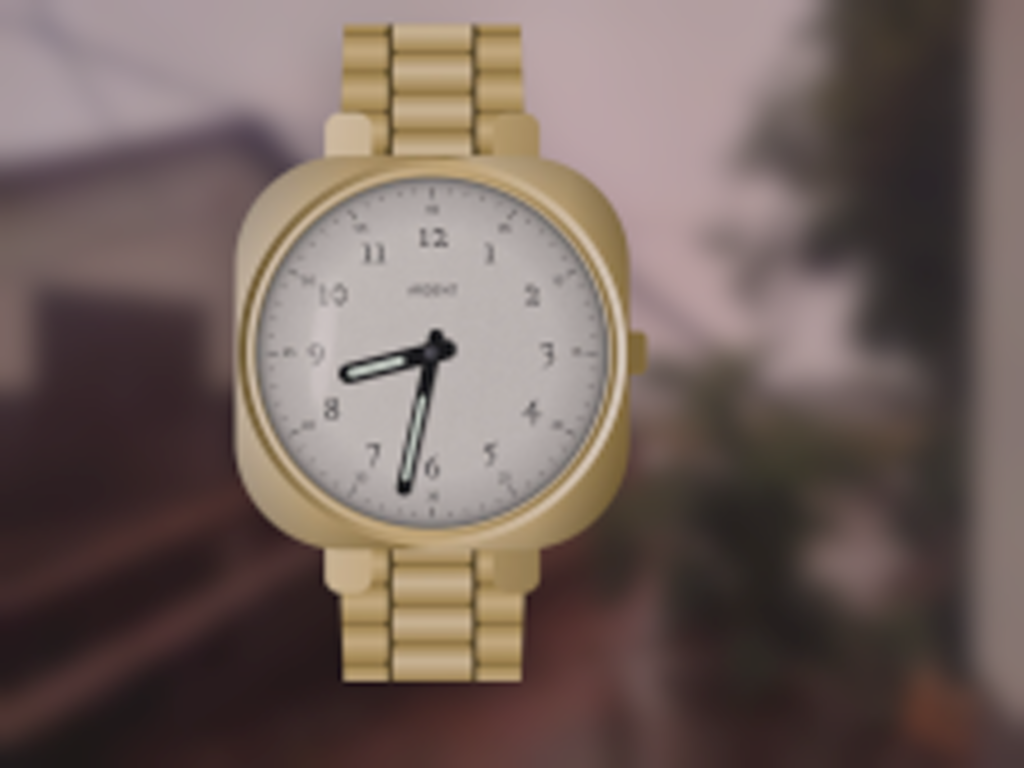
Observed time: 8:32
